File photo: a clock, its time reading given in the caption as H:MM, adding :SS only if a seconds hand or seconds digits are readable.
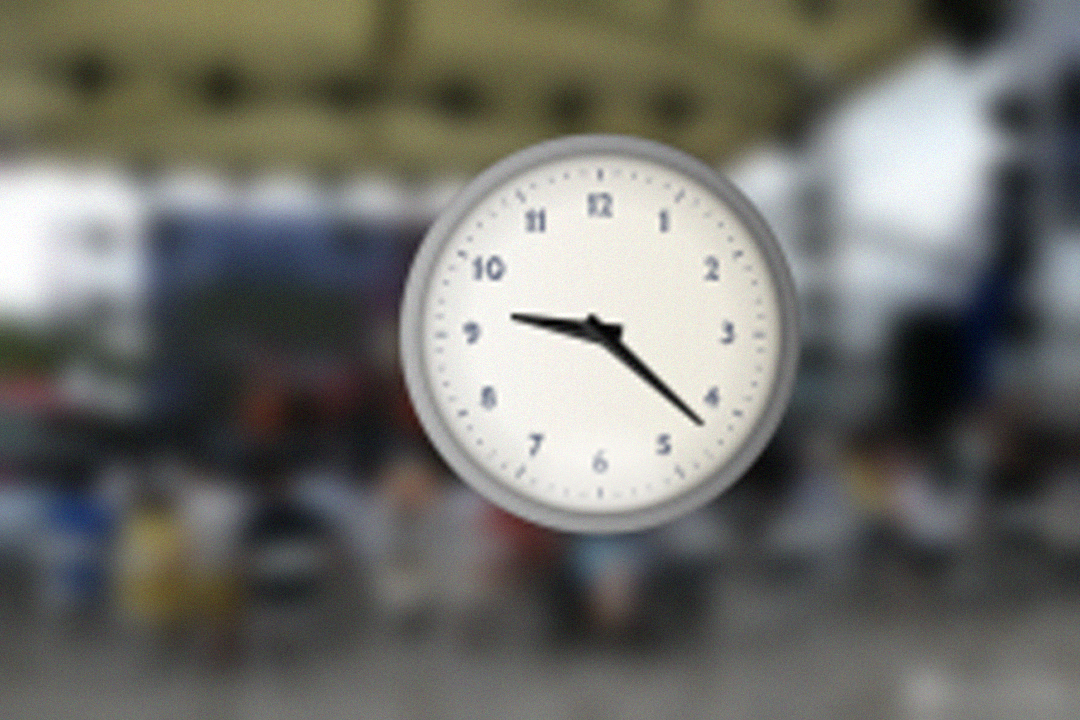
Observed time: 9:22
